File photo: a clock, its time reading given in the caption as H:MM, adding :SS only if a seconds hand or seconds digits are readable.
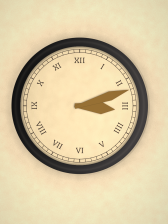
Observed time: 3:12
